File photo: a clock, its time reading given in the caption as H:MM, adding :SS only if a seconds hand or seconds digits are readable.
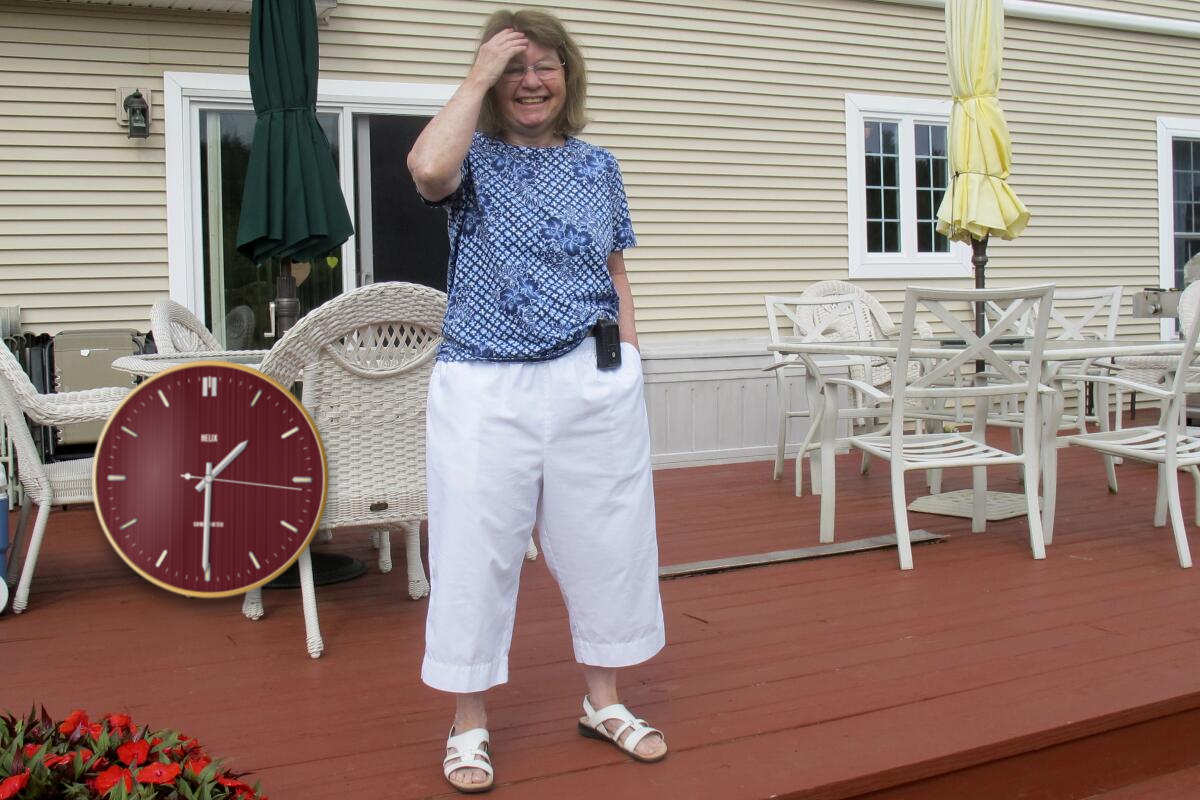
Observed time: 1:30:16
